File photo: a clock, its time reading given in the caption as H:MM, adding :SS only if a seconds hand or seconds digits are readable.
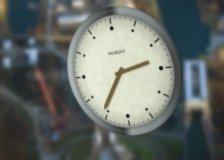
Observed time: 2:36
